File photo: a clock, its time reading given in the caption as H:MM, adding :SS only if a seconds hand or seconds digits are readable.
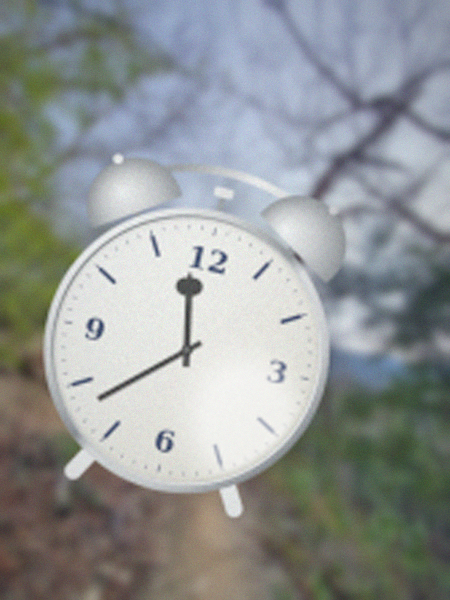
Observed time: 11:38
